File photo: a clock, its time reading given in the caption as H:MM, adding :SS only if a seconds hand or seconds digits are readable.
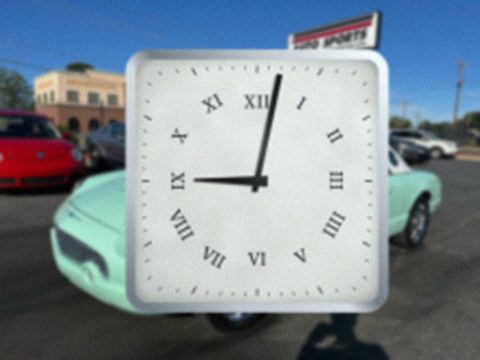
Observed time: 9:02
